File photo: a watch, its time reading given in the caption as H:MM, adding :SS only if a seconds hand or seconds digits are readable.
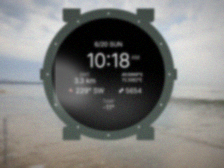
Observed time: 10:18
